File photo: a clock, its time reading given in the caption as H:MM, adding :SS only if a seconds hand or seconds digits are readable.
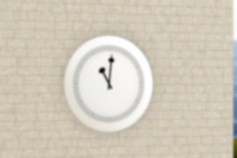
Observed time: 11:01
